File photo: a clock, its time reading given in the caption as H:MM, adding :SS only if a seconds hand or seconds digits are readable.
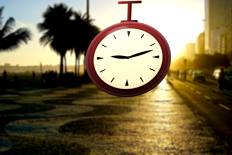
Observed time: 9:12
